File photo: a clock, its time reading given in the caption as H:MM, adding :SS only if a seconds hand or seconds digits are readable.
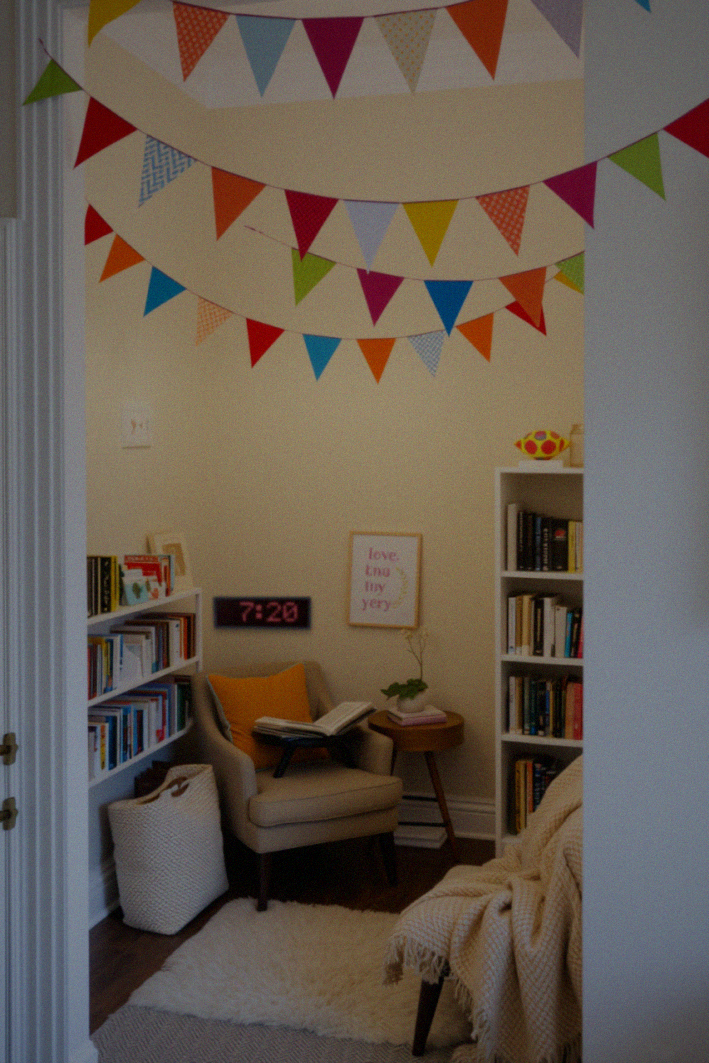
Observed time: 7:20
